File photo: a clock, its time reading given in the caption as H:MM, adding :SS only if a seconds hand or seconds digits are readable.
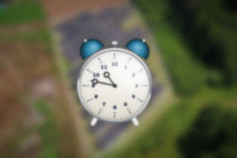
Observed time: 10:47
